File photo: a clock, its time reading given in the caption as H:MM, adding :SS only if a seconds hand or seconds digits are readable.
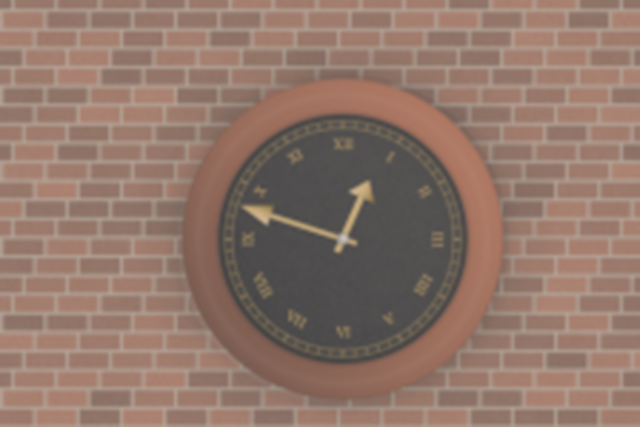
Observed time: 12:48
